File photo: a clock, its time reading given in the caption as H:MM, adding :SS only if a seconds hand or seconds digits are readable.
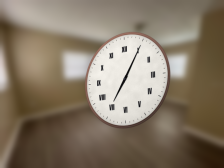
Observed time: 7:05
